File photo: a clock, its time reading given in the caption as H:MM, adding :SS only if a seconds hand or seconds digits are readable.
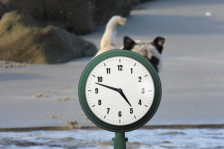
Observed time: 4:48
